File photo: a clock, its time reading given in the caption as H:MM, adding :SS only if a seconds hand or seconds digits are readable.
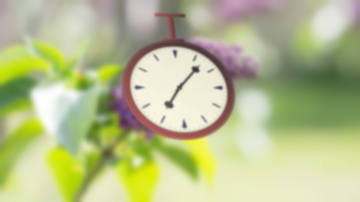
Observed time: 7:07
